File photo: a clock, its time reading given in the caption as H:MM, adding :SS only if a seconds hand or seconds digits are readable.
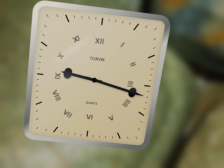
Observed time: 9:17
